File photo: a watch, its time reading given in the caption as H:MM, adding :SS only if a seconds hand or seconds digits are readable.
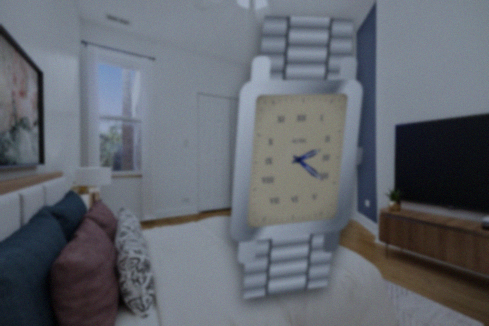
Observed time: 2:21
